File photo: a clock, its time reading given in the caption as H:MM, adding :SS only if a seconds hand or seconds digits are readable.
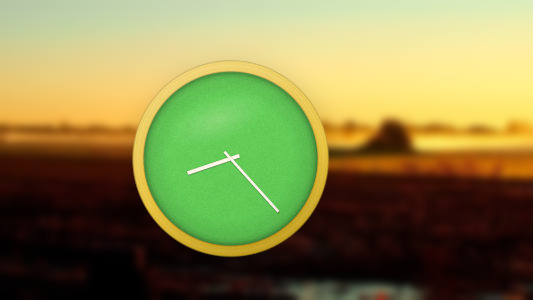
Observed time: 8:23
